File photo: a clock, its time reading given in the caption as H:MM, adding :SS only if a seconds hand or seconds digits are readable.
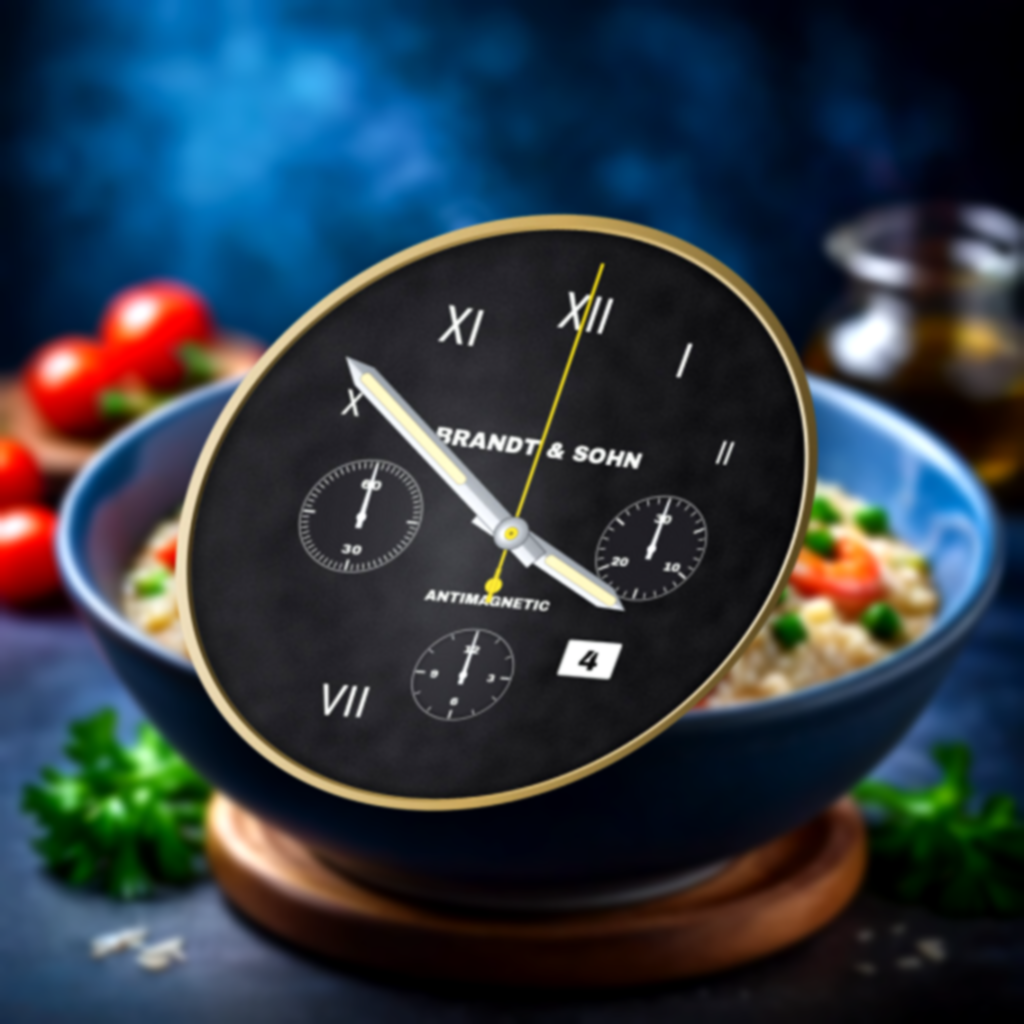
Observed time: 3:51
